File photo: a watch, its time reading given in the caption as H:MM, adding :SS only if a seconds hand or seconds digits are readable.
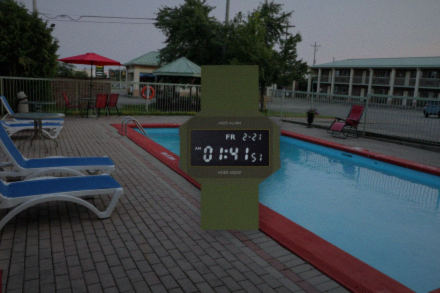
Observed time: 1:41:51
